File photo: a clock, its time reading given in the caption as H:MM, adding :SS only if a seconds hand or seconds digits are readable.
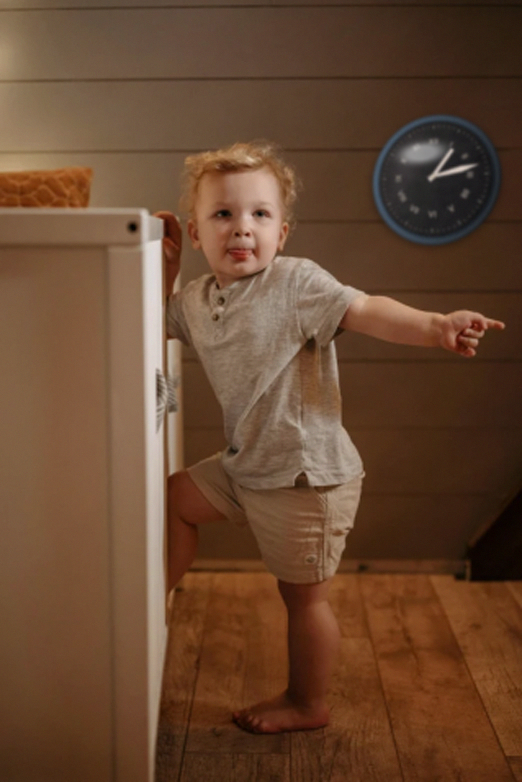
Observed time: 1:13
